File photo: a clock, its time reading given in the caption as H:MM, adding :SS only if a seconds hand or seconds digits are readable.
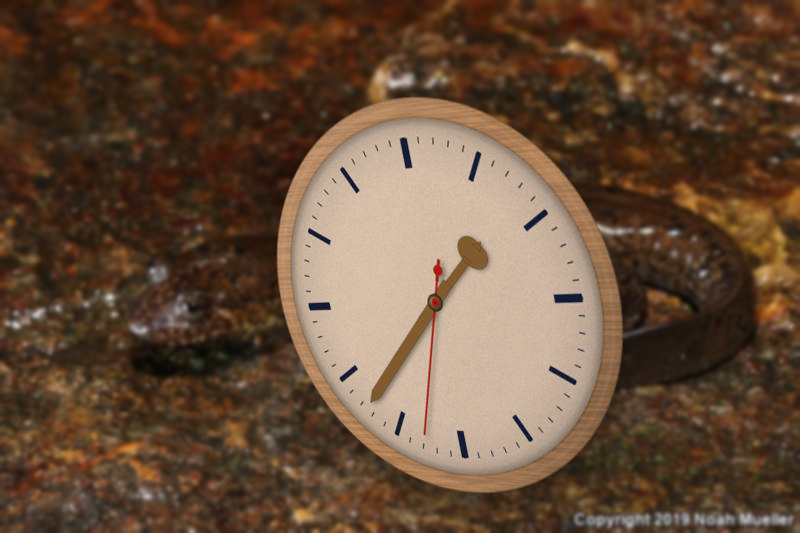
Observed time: 1:37:33
